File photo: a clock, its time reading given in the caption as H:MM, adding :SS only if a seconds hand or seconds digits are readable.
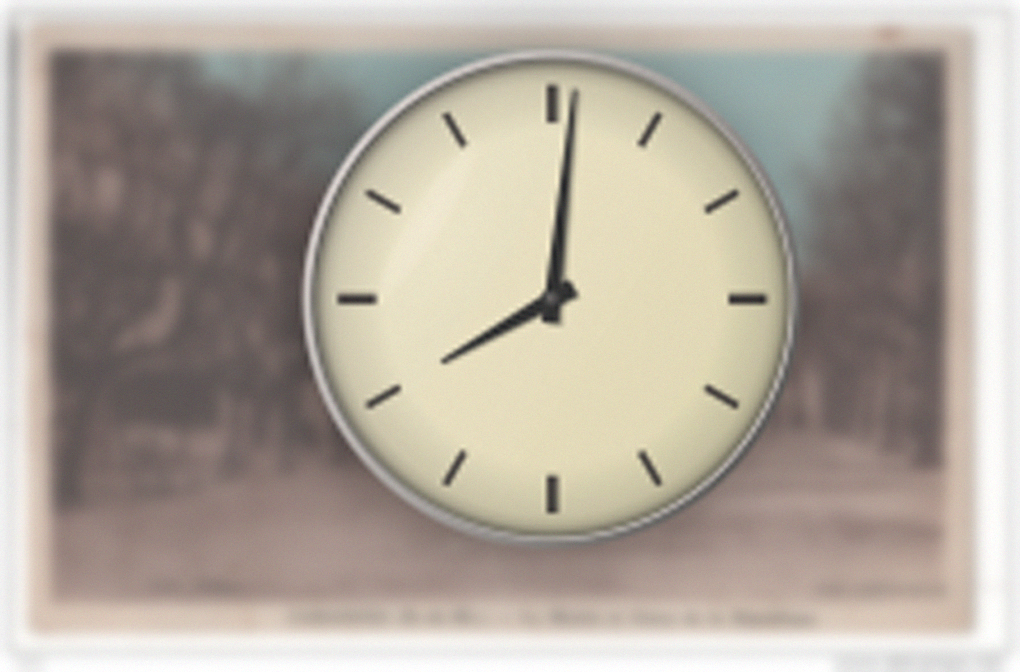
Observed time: 8:01
